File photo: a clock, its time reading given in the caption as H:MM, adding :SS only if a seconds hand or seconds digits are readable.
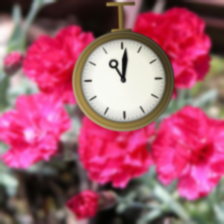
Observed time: 11:01
